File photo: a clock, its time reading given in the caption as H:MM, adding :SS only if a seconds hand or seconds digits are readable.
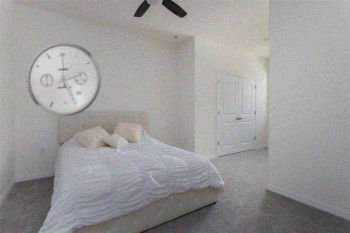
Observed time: 2:26
